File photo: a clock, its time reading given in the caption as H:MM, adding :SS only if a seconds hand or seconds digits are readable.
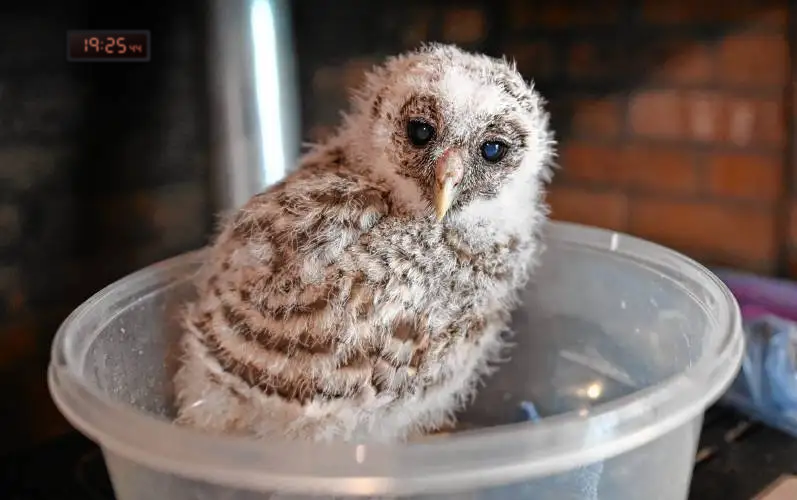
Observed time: 19:25
